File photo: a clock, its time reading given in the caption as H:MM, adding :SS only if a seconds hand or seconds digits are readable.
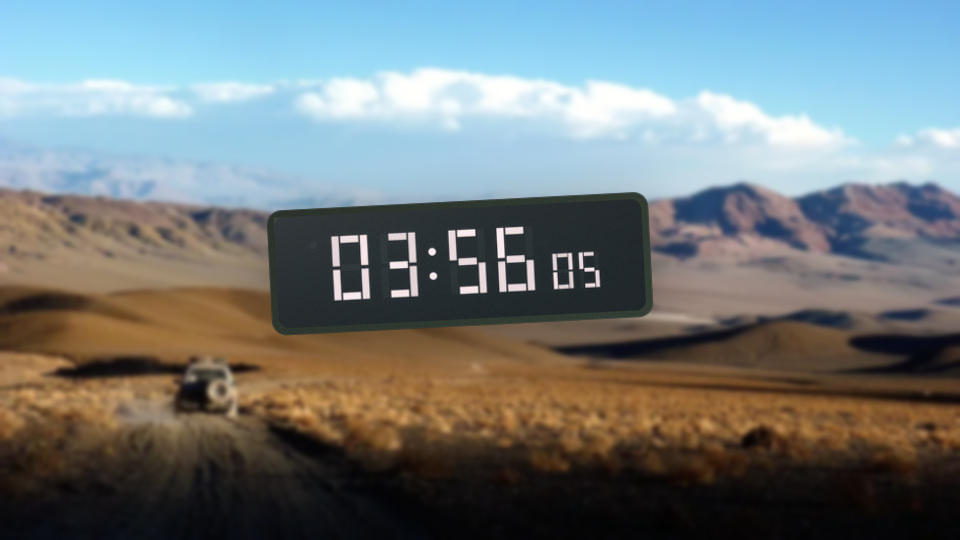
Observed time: 3:56:05
